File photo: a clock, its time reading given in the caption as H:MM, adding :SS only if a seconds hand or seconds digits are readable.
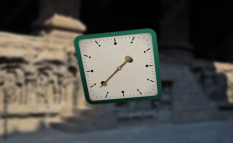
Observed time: 1:38
